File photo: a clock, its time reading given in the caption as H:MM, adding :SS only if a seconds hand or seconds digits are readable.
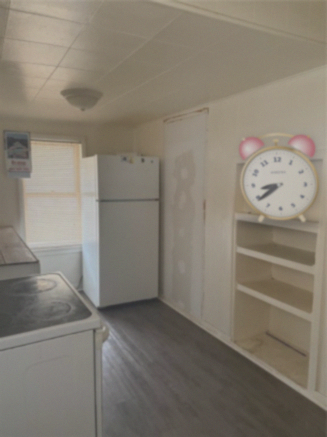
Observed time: 8:39
